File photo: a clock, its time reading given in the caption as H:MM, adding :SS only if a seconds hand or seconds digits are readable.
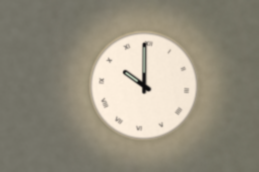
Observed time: 9:59
